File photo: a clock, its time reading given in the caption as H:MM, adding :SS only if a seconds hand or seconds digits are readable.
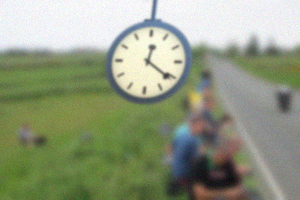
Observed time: 12:21
